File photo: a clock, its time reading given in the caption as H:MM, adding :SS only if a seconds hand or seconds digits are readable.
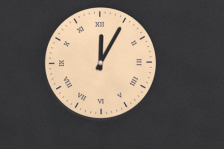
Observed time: 12:05
